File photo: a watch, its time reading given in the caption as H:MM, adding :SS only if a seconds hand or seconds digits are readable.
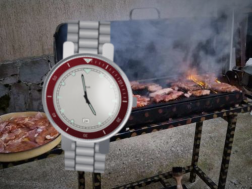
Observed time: 4:58
